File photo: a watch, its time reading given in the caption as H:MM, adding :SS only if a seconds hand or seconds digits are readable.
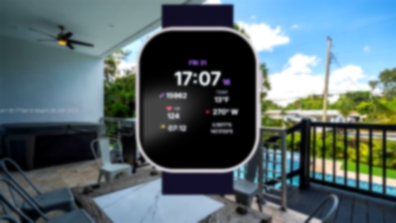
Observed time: 17:07
